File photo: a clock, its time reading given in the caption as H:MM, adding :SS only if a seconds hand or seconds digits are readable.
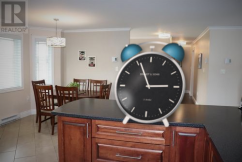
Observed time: 2:56
